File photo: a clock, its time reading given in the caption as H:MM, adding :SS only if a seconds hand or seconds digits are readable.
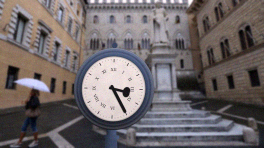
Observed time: 3:25
